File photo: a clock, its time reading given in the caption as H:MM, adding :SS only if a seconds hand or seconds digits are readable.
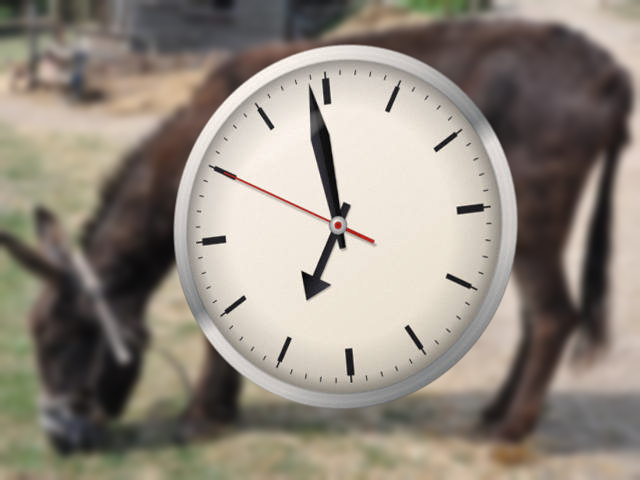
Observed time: 6:58:50
